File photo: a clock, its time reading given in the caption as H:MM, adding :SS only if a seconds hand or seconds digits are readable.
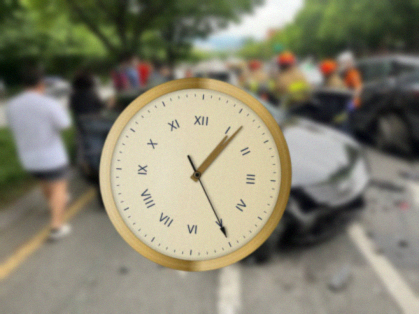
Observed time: 1:06:25
